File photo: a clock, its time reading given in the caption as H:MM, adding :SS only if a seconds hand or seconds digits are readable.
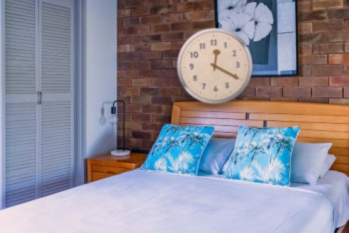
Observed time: 12:20
